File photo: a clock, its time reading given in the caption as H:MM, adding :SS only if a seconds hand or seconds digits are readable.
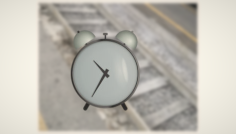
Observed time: 10:35
